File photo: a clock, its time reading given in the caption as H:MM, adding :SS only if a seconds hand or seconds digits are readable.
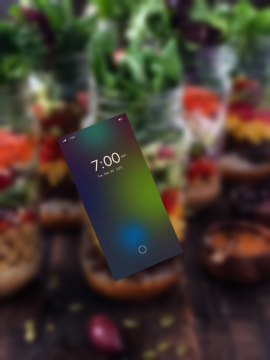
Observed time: 7:00
